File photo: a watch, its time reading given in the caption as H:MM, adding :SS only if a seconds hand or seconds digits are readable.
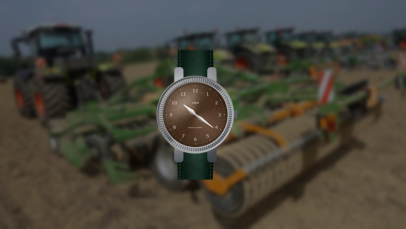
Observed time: 10:21
